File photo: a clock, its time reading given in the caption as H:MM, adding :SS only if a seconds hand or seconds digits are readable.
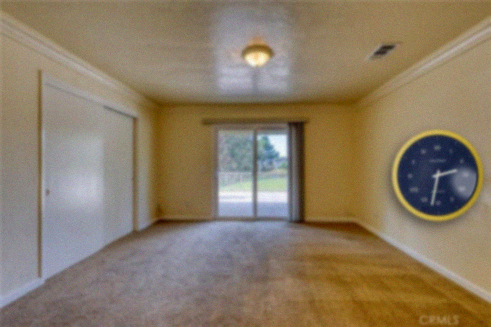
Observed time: 2:32
